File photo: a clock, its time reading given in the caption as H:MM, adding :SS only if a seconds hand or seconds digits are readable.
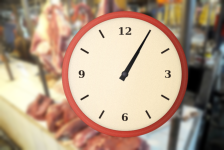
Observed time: 1:05
